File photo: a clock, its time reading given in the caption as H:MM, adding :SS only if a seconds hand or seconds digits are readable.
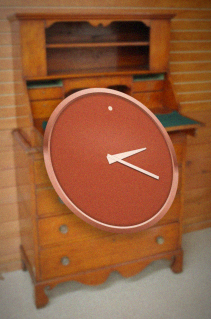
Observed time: 2:18
